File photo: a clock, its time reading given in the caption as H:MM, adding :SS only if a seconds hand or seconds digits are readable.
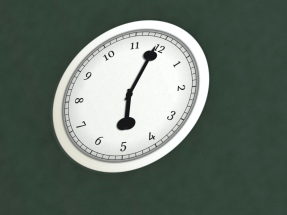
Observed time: 4:59
